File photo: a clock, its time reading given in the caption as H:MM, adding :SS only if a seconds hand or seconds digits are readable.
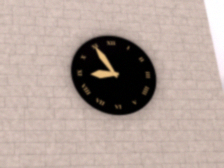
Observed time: 8:55
